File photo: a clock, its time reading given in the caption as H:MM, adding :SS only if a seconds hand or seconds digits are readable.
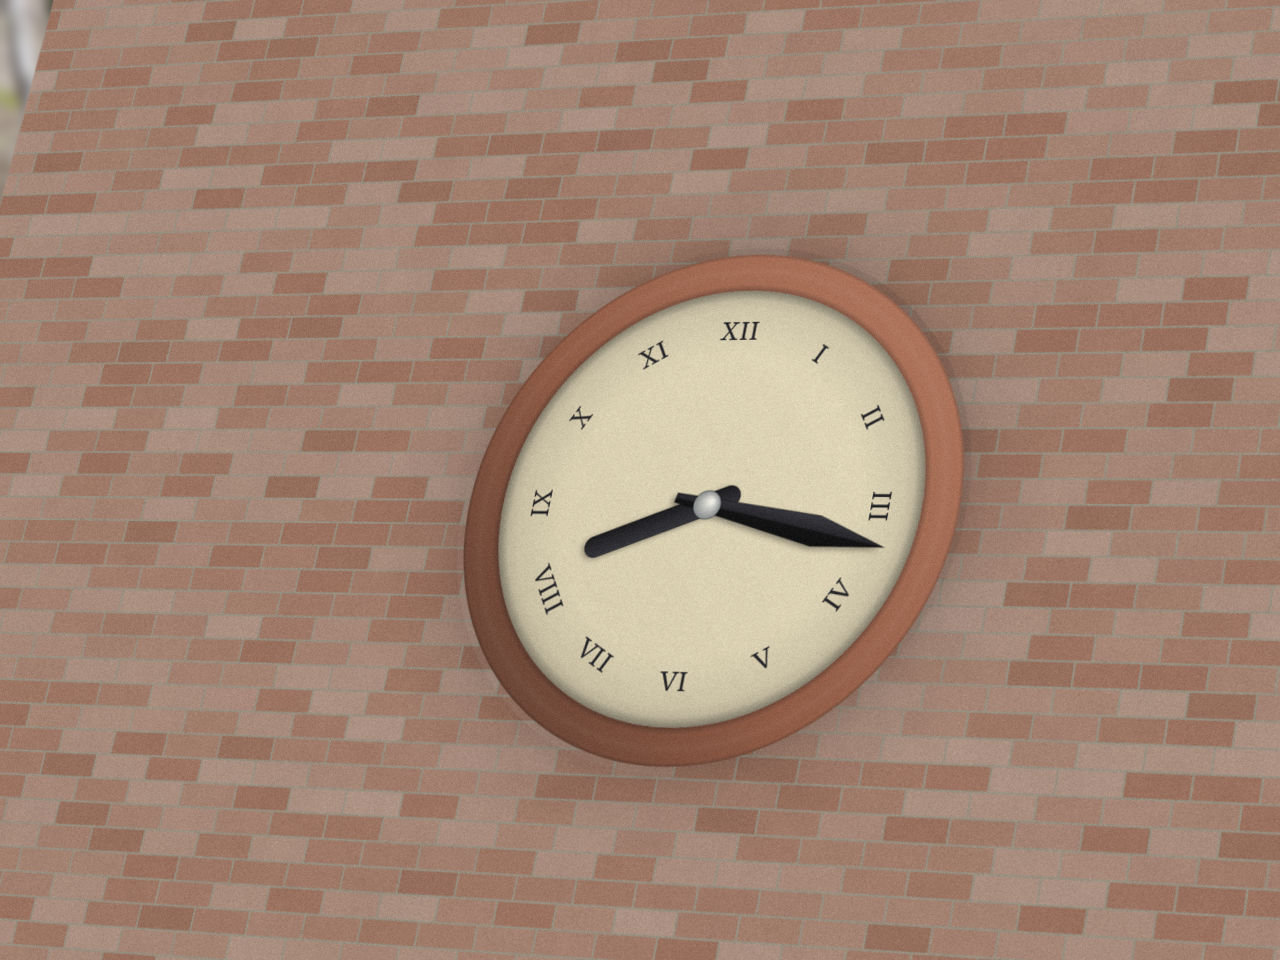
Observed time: 8:17
